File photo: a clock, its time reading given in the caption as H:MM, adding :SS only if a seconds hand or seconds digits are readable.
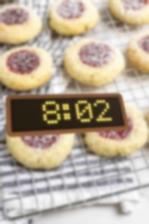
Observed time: 8:02
